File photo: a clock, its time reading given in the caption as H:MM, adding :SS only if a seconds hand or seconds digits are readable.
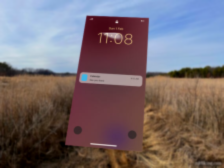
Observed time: 11:08
